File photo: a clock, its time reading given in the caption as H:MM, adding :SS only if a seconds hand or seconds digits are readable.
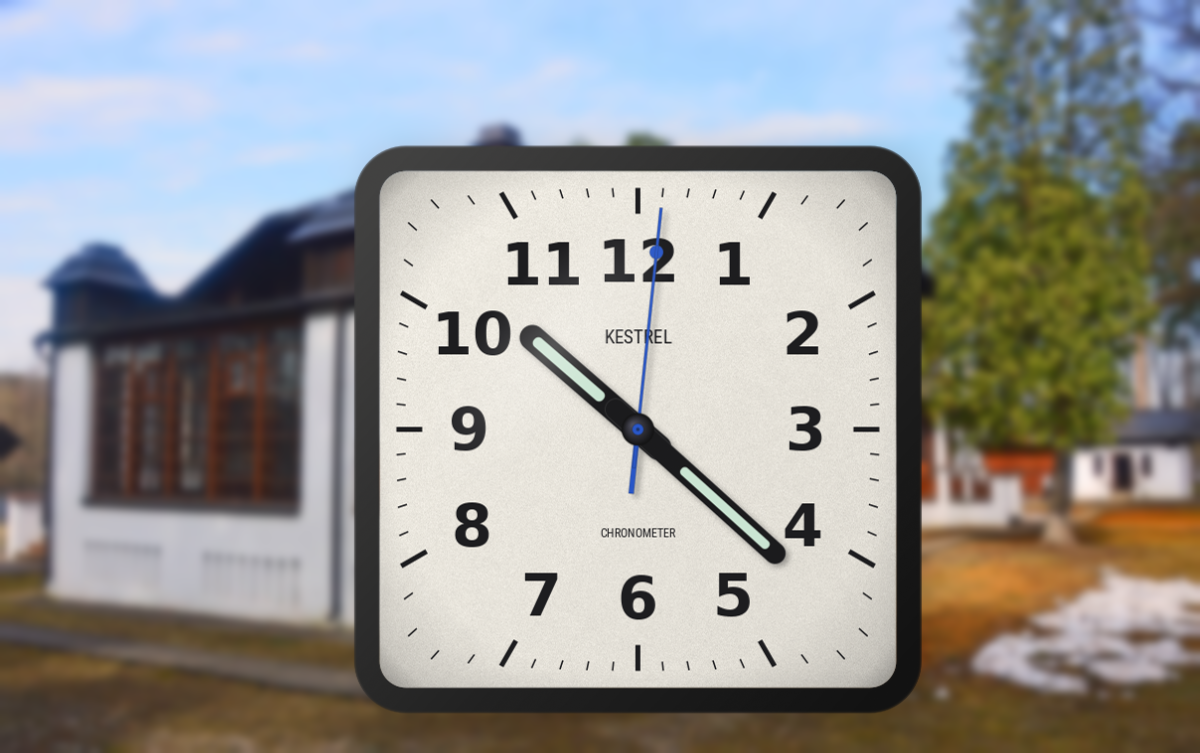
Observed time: 10:22:01
